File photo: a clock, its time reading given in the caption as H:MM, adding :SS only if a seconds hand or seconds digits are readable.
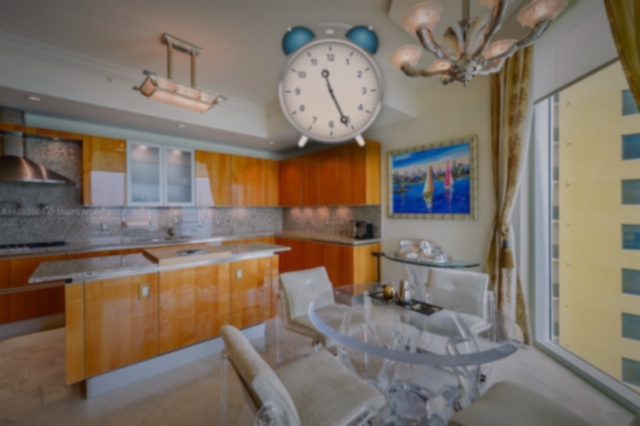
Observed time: 11:26
